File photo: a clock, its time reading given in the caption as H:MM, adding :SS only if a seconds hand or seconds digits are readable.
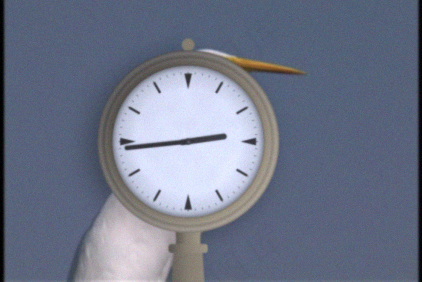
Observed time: 2:44
